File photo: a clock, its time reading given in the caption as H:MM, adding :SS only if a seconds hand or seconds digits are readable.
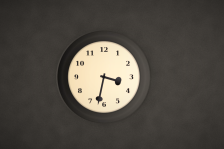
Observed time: 3:32
